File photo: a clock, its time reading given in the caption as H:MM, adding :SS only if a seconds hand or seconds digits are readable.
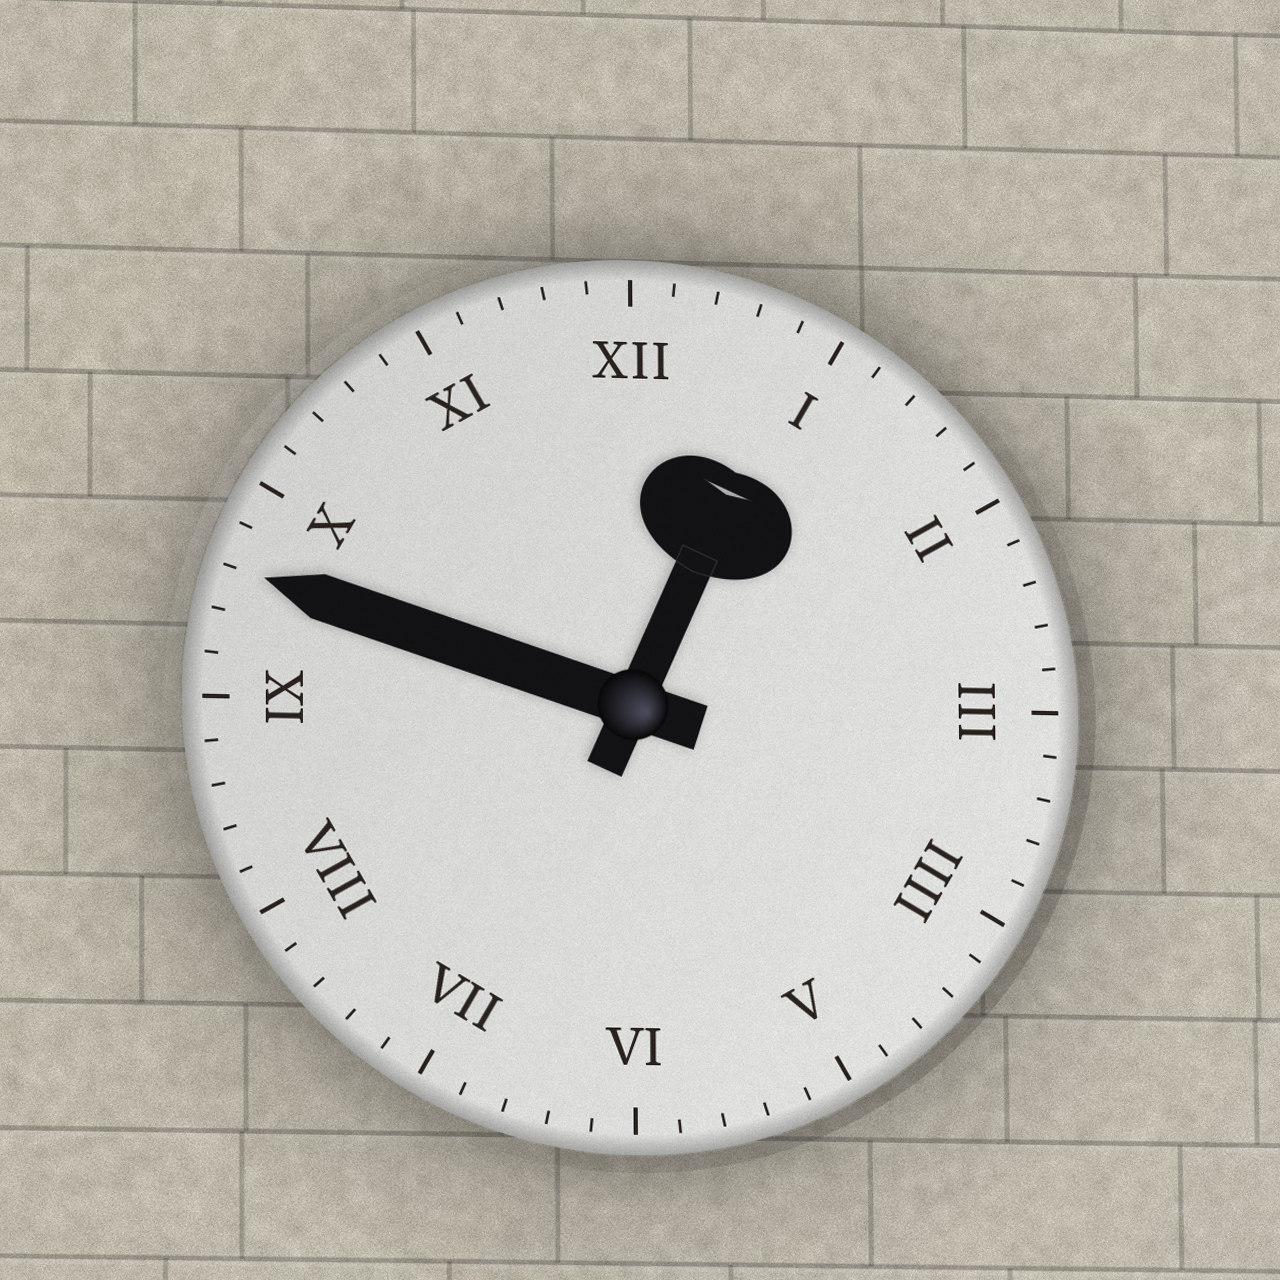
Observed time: 12:48
